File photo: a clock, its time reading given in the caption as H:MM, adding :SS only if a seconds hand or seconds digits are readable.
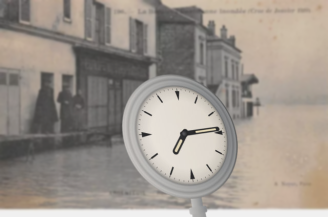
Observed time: 7:14
